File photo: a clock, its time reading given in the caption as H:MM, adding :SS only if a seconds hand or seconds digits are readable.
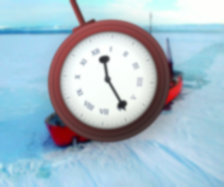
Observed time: 12:29
